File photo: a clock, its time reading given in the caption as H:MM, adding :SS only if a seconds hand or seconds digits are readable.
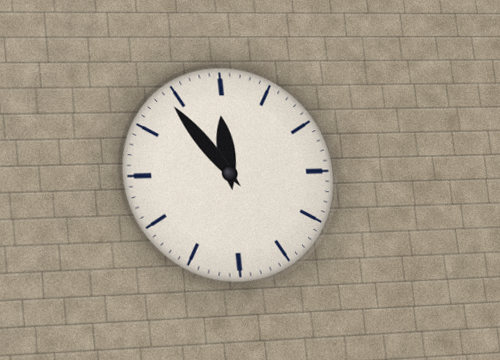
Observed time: 11:54
